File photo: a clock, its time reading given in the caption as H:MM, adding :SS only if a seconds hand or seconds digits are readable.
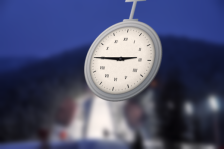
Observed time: 2:45
